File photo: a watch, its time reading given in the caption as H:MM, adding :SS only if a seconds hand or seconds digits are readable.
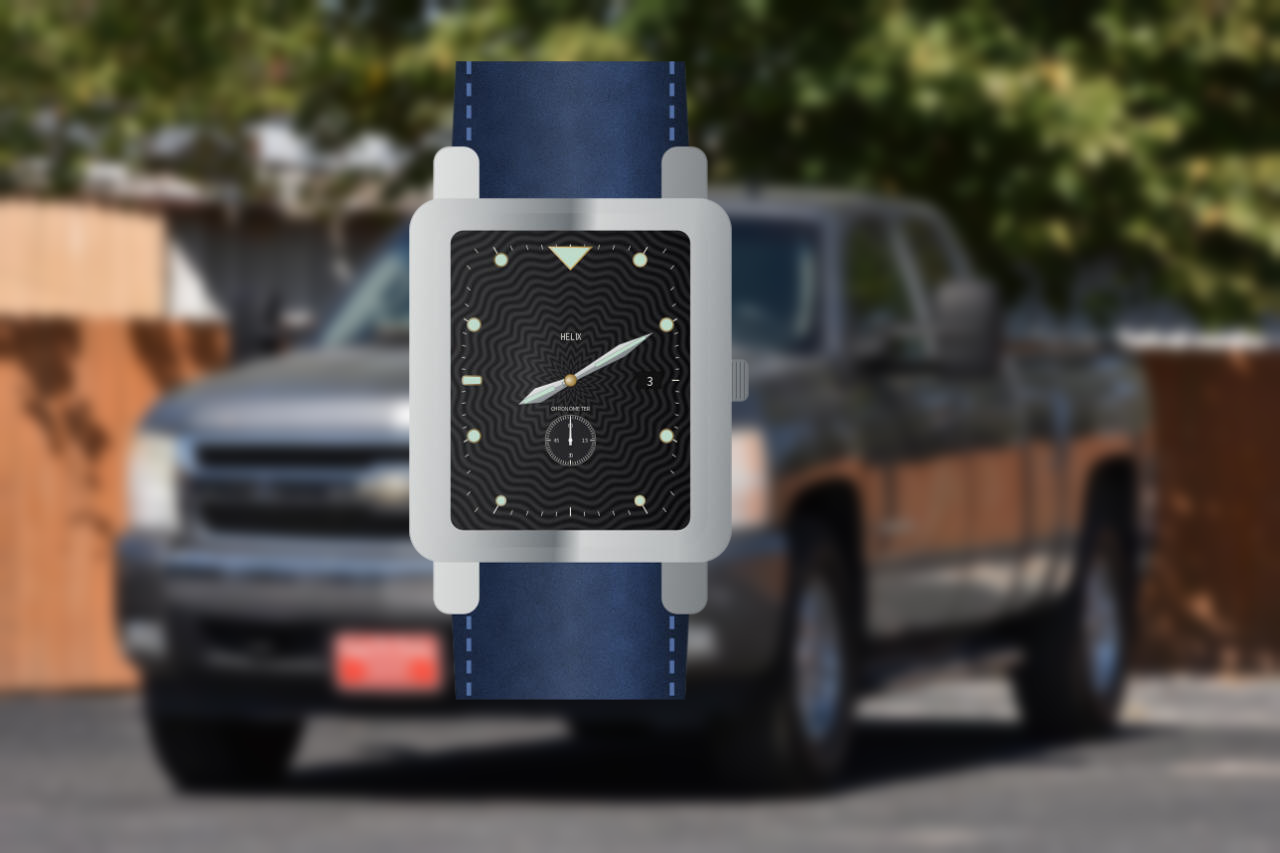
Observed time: 8:10
